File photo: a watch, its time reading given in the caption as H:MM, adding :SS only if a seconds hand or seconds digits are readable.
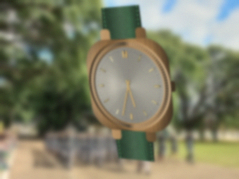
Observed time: 5:33
